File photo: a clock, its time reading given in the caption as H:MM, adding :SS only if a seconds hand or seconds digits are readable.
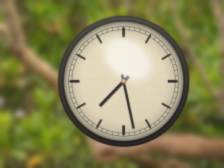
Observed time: 7:28
